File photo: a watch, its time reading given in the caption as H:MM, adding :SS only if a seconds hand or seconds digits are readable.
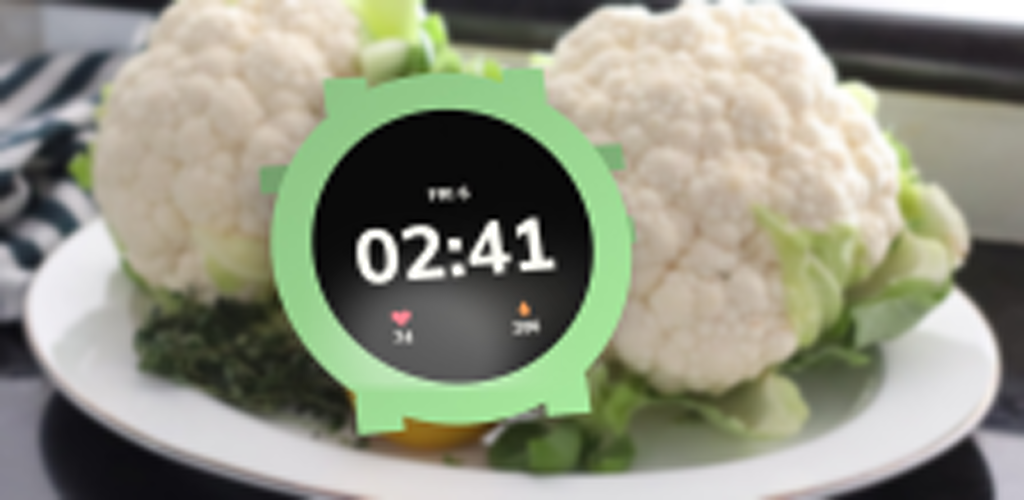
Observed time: 2:41
